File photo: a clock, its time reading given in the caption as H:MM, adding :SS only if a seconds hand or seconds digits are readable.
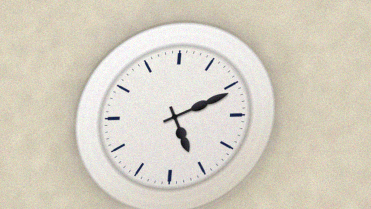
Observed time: 5:11
